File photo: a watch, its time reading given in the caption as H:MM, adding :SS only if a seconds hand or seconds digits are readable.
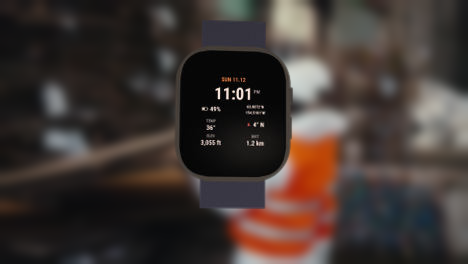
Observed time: 11:01
